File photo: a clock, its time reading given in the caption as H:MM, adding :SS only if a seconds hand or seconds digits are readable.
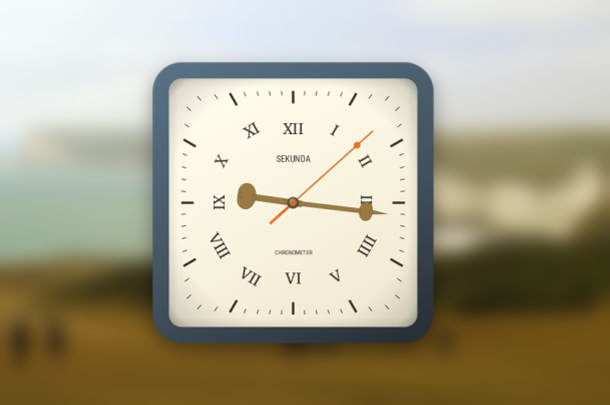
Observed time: 9:16:08
